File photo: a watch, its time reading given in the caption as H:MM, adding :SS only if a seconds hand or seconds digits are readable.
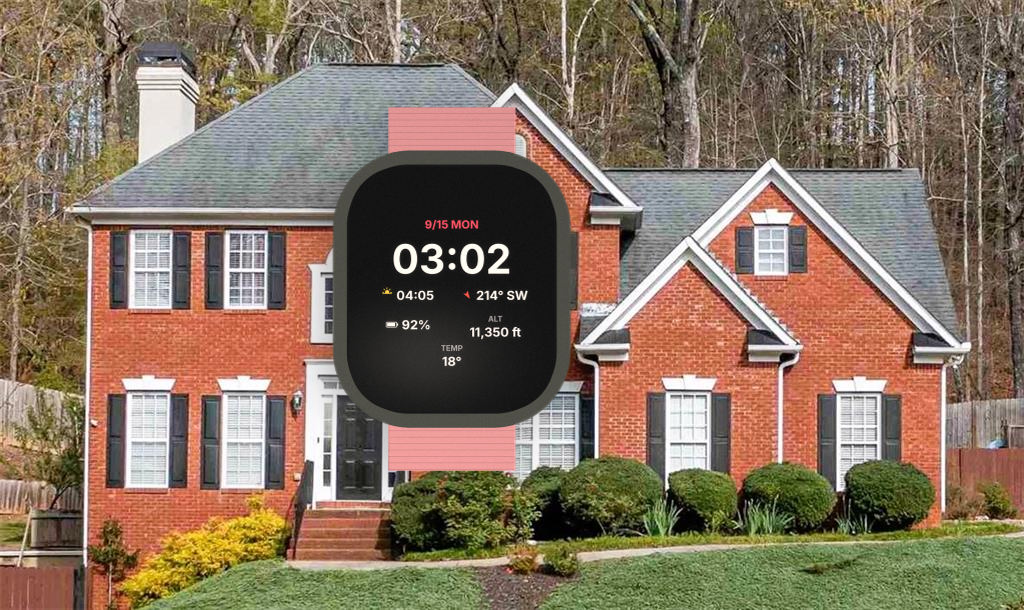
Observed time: 3:02
